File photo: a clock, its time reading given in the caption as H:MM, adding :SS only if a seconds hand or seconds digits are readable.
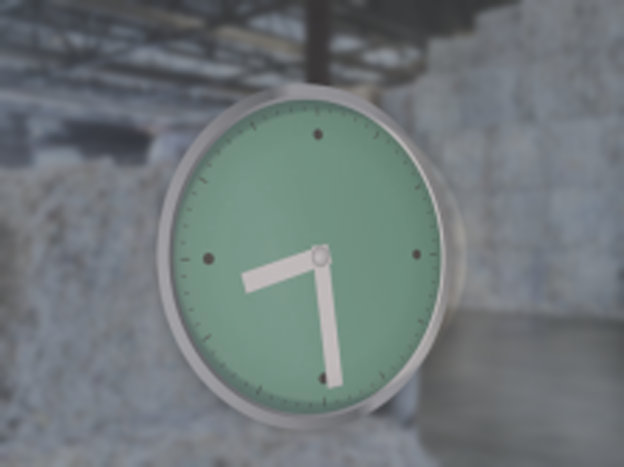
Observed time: 8:29
